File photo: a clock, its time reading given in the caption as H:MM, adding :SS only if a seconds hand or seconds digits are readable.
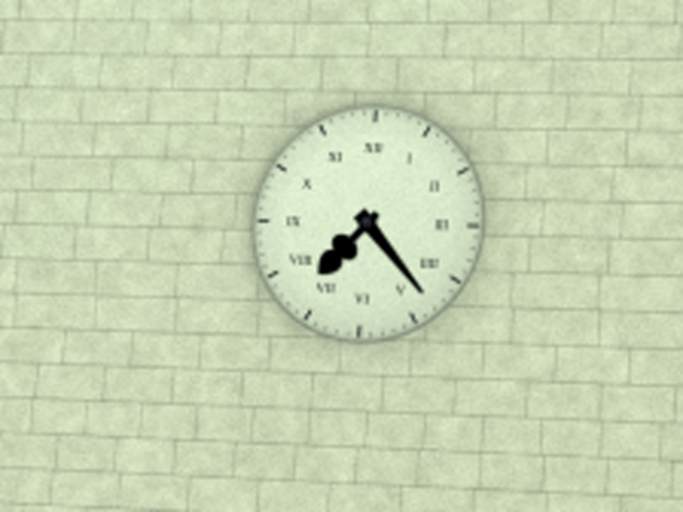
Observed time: 7:23
